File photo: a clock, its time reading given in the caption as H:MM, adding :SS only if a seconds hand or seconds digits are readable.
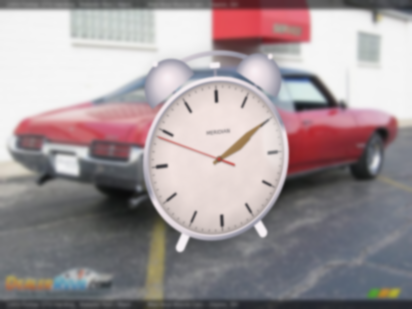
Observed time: 2:09:49
